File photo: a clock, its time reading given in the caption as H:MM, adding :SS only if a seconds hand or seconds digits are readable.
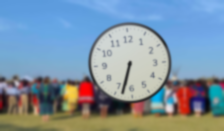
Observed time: 6:33
